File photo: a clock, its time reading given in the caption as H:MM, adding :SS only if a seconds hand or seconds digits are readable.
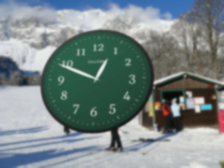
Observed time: 12:49
